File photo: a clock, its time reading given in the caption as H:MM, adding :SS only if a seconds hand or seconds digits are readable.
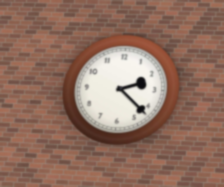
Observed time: 2:22
